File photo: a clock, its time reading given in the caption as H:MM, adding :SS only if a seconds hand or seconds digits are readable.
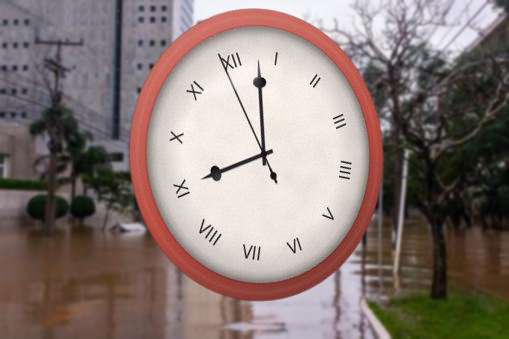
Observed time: 9:02:59
